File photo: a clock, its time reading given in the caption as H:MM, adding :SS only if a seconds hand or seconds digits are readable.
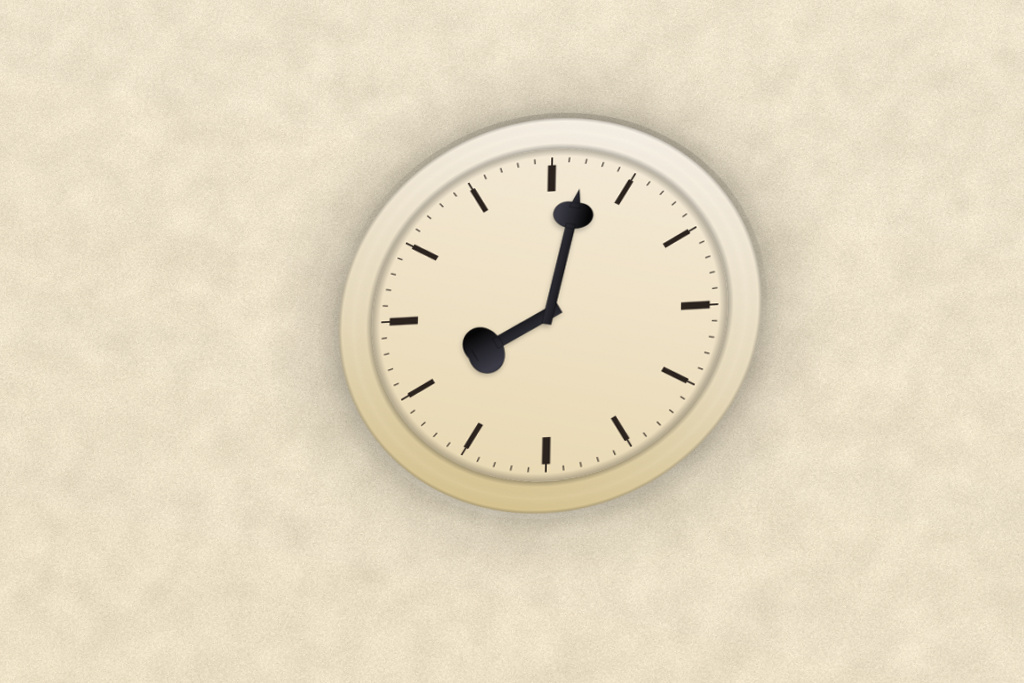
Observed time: 8:02
